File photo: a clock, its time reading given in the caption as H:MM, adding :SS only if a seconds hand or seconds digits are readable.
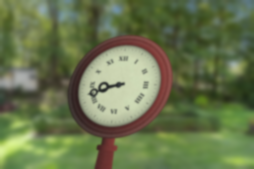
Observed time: 8:42
